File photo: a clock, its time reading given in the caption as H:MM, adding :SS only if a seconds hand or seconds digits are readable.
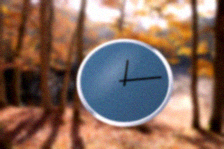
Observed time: 12:14
